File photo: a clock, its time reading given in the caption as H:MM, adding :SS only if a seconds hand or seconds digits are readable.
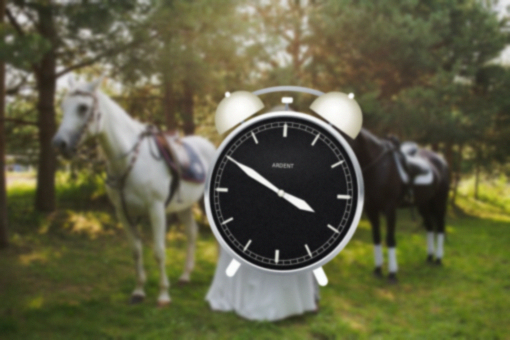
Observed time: 3:50
